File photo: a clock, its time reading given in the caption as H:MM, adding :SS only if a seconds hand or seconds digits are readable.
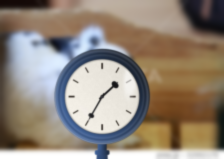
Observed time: 1:35
